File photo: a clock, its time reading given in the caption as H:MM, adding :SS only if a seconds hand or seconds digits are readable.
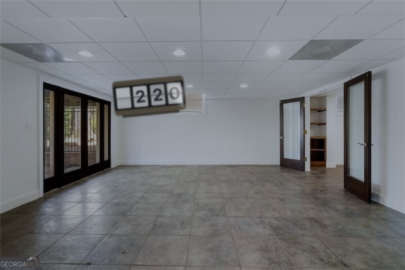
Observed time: 2:20
